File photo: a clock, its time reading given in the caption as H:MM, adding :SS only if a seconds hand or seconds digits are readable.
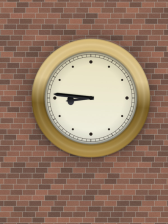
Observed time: 8:46
